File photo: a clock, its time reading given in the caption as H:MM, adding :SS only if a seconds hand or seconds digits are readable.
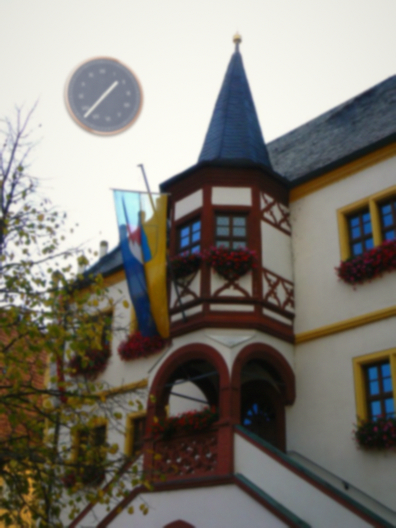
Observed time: 1:38
